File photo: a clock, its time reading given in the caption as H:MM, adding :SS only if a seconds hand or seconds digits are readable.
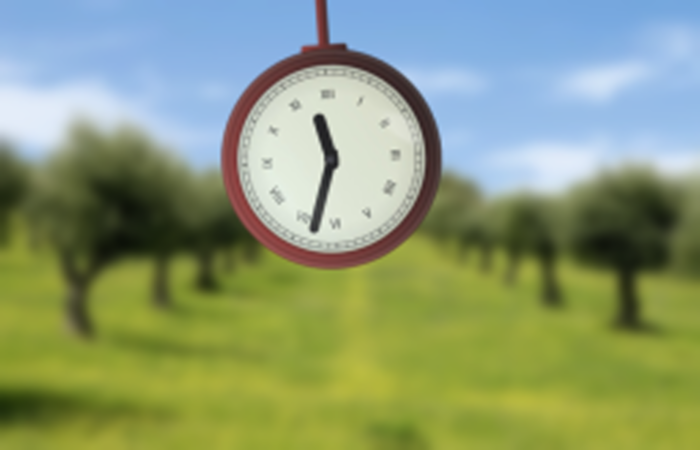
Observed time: 11:33
